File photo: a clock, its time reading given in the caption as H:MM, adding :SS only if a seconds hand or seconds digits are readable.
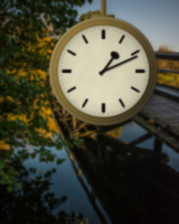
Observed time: 1:11
